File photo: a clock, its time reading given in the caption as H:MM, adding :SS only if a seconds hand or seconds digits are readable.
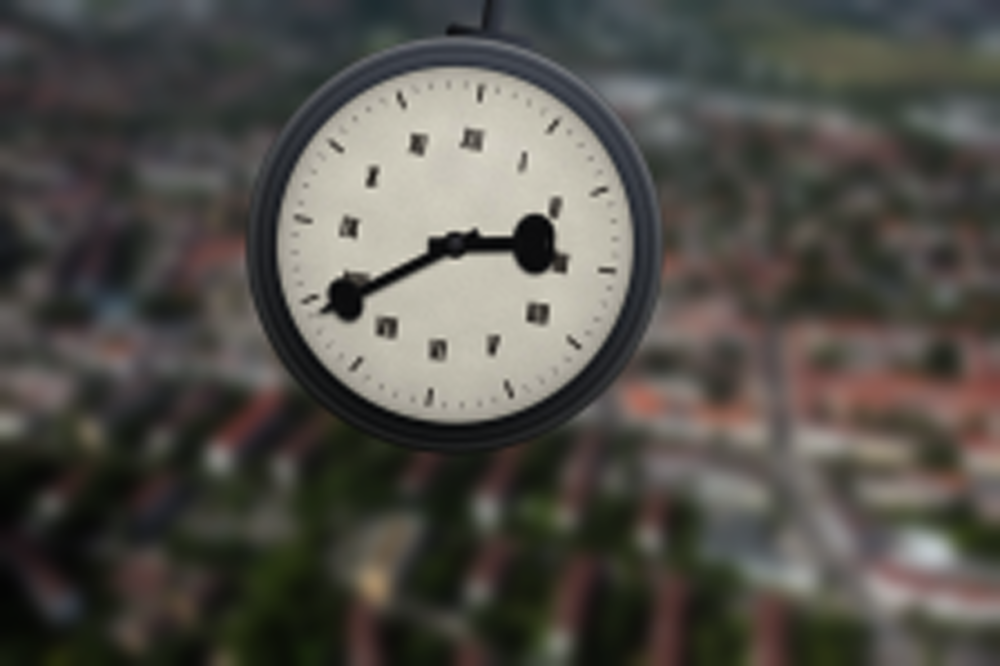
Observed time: 2:39
